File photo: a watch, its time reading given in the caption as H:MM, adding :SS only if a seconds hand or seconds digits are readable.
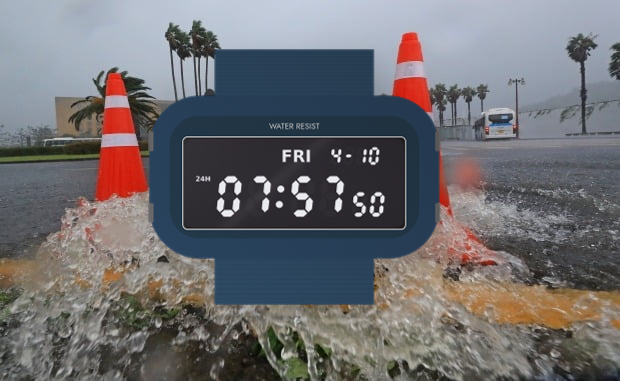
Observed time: 7:57:50
